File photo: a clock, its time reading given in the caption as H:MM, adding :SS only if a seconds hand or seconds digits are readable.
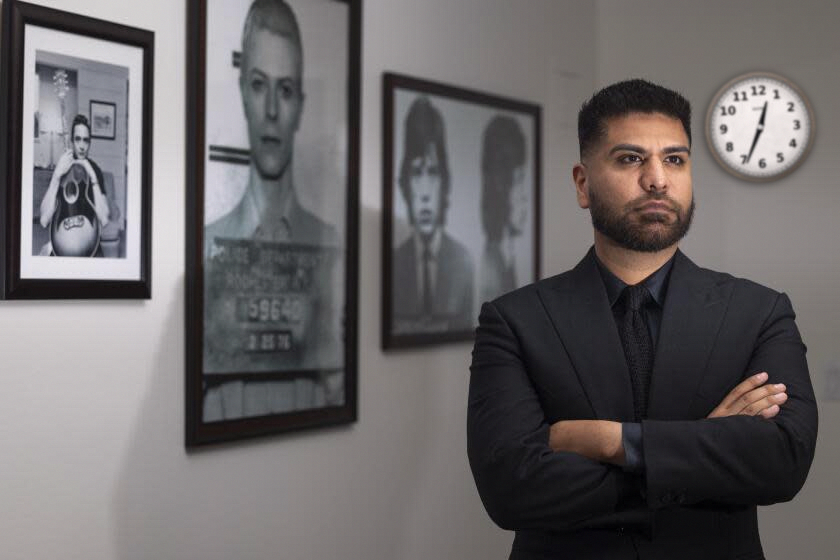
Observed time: 12:34
